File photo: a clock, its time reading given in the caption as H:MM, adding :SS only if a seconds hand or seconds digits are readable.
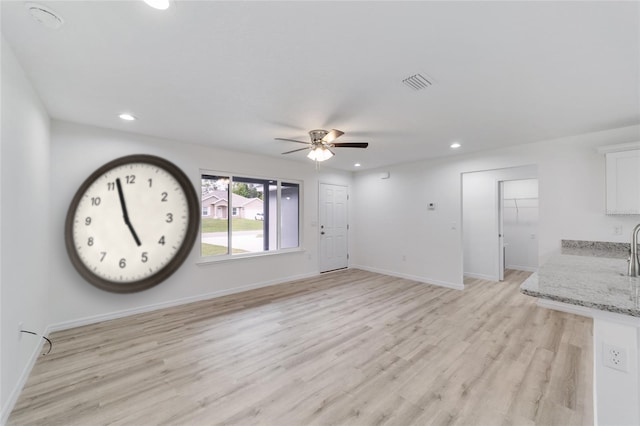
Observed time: 4:57
